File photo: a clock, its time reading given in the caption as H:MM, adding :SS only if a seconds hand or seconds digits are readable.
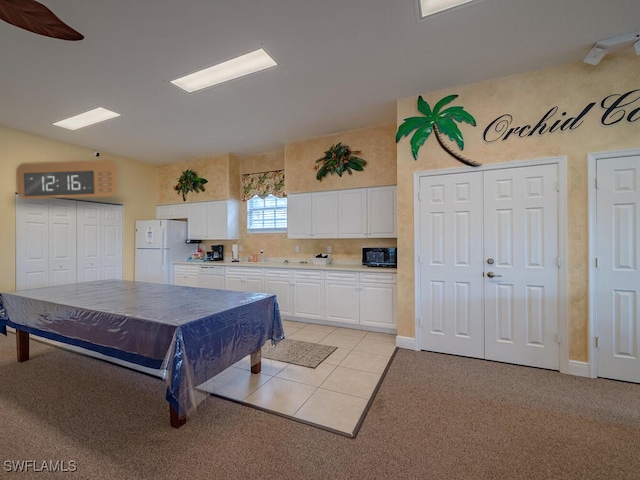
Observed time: 12:16
